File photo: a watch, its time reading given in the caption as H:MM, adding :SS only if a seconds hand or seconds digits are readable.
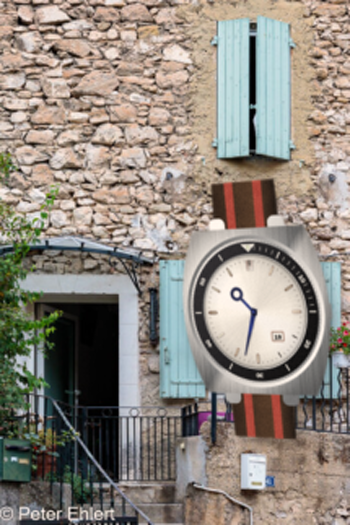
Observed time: 10:33
